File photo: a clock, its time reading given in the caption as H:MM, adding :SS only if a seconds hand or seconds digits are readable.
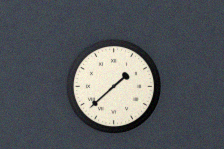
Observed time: 1:38
